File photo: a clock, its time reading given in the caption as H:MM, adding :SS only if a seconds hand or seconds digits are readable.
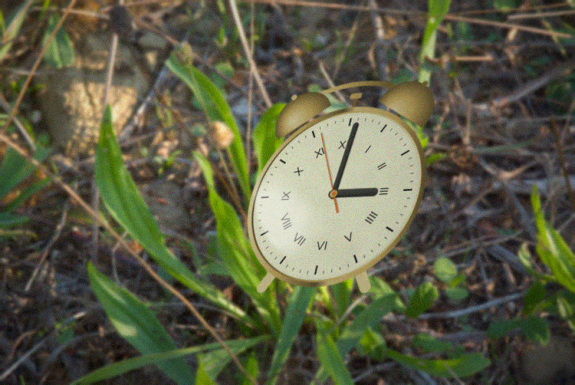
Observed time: 3:00:56
